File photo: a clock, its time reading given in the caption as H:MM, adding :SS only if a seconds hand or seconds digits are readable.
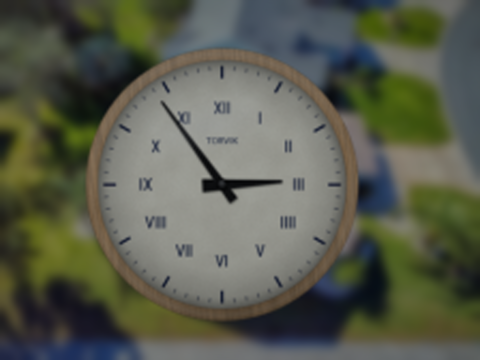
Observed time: 2:54
